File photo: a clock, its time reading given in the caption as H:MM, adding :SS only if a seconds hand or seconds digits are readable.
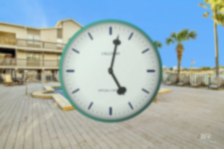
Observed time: 5:02
